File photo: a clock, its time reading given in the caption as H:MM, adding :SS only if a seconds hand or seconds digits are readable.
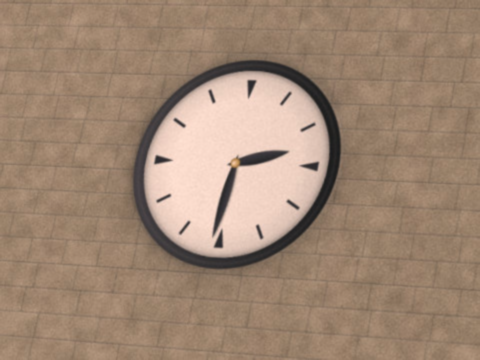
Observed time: 2:31
